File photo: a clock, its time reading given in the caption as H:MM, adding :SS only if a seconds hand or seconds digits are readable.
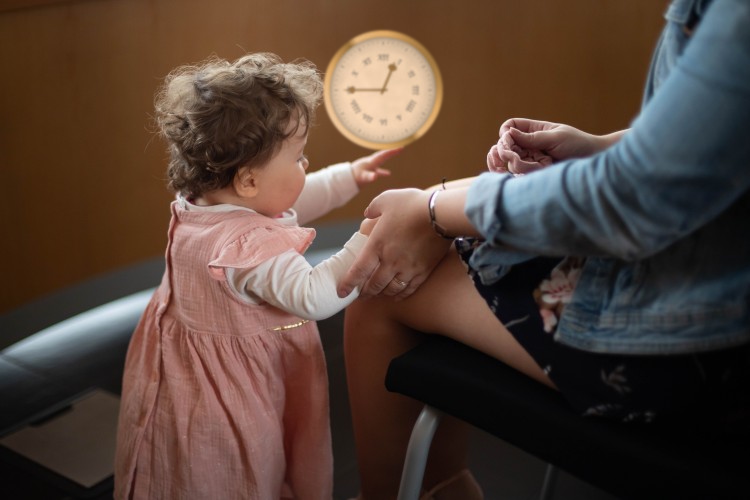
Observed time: 12:45
